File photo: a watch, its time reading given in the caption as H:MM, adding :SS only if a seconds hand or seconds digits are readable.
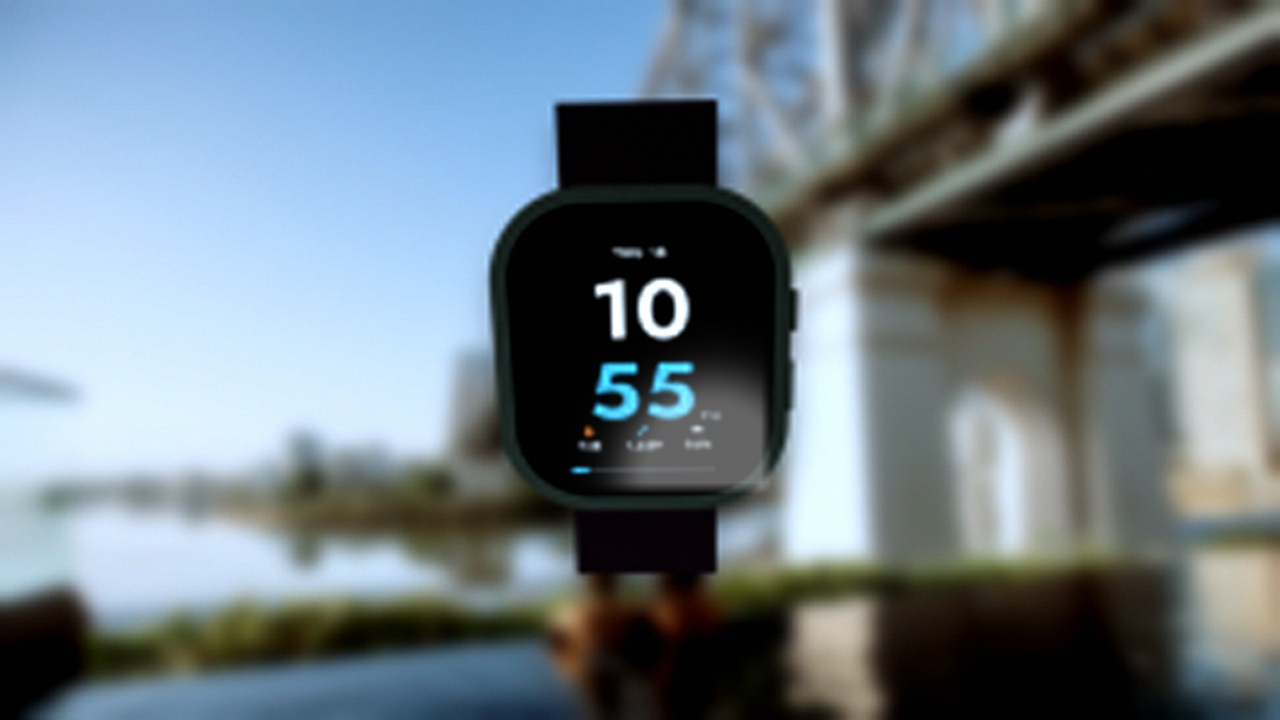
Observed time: 10:55
